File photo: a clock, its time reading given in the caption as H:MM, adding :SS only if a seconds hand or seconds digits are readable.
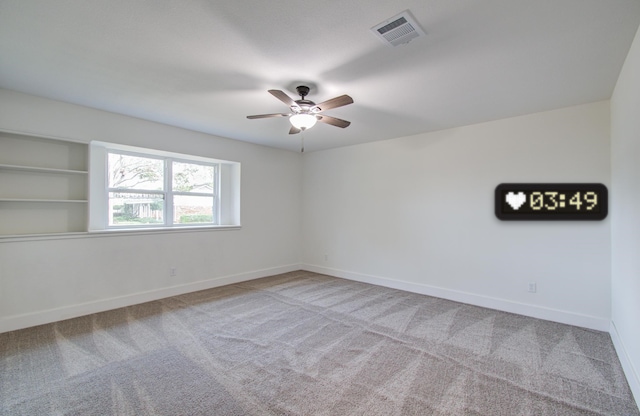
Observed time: 3:49
